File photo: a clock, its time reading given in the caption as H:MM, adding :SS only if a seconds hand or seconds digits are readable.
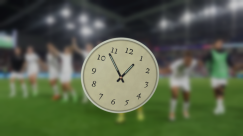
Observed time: 12:53
